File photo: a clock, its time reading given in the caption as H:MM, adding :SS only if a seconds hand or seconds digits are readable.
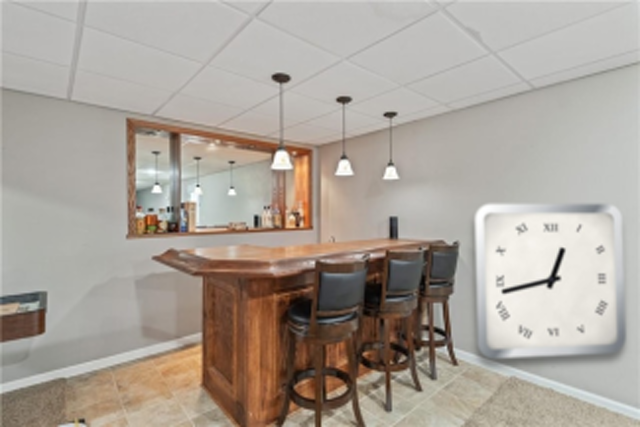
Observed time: 12:43
